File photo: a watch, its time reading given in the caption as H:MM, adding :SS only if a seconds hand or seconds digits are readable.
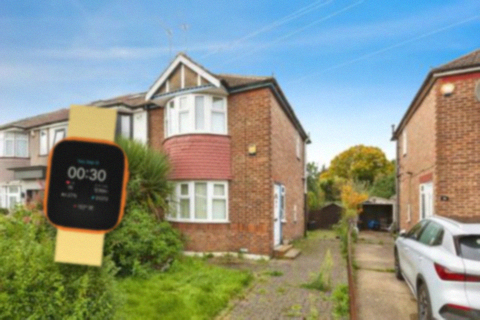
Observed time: 0:30
